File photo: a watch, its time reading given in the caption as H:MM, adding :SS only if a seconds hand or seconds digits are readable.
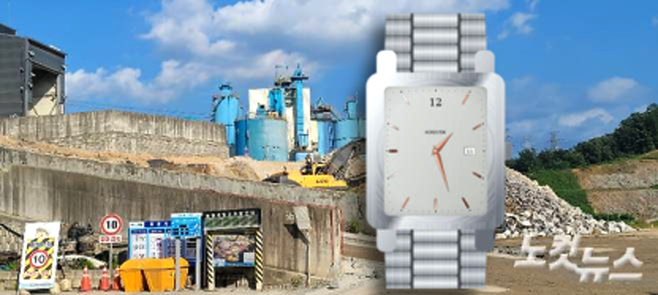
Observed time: 1:27
